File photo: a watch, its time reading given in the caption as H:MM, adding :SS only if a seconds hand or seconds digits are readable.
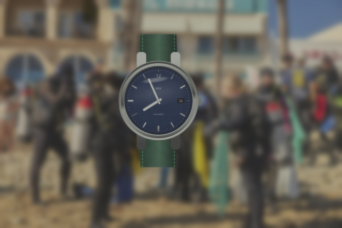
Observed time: 7:56
